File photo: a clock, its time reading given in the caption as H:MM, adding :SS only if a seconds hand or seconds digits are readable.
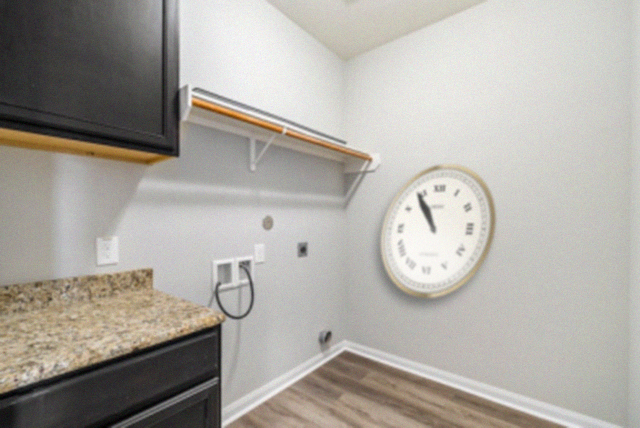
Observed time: 10:54
